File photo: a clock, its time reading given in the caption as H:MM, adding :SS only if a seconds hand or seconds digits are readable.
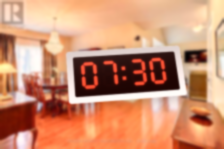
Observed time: 7:30
